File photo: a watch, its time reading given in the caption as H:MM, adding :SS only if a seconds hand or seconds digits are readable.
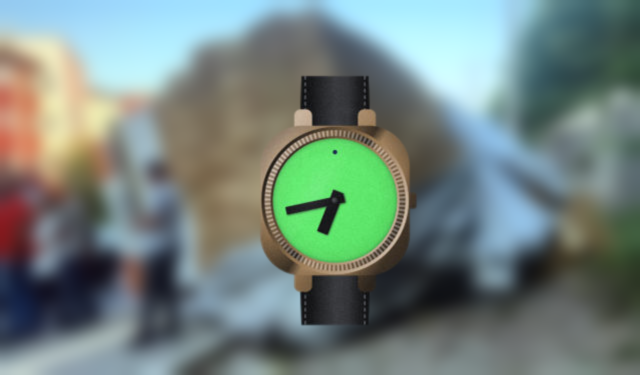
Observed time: 6:43
